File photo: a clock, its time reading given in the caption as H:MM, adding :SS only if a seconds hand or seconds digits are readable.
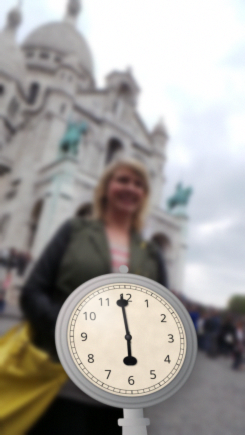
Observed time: 5:59
